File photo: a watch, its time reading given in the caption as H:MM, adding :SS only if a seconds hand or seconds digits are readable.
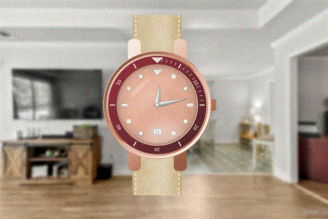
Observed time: 12:13
